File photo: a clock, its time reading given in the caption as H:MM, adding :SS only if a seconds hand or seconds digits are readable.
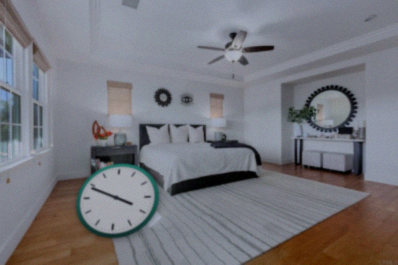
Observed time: 3:49
